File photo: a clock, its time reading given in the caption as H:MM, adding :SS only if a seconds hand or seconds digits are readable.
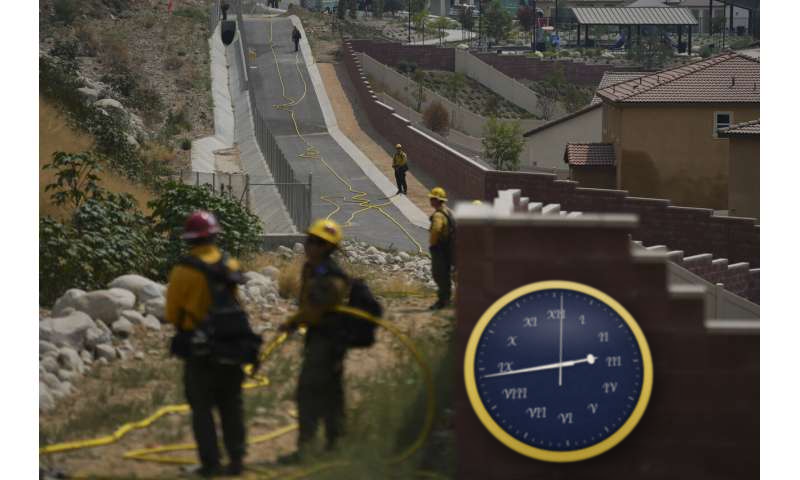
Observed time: 2:44:01
